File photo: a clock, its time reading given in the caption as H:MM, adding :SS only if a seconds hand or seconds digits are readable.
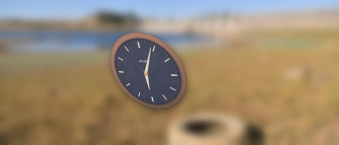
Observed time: 6:04
